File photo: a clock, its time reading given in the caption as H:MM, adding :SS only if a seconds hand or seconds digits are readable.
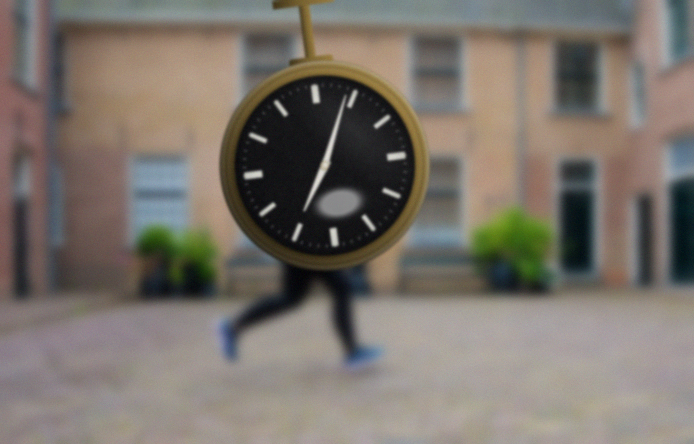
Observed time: 7:04
